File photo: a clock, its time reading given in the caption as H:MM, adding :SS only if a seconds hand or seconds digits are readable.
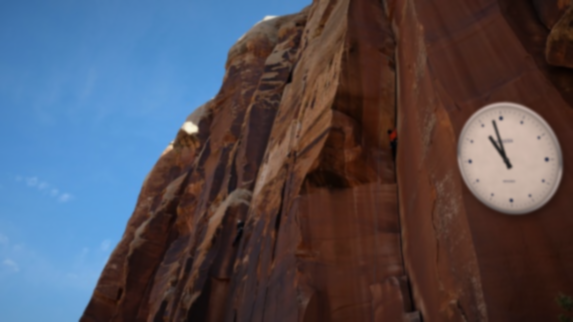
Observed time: 10:58
